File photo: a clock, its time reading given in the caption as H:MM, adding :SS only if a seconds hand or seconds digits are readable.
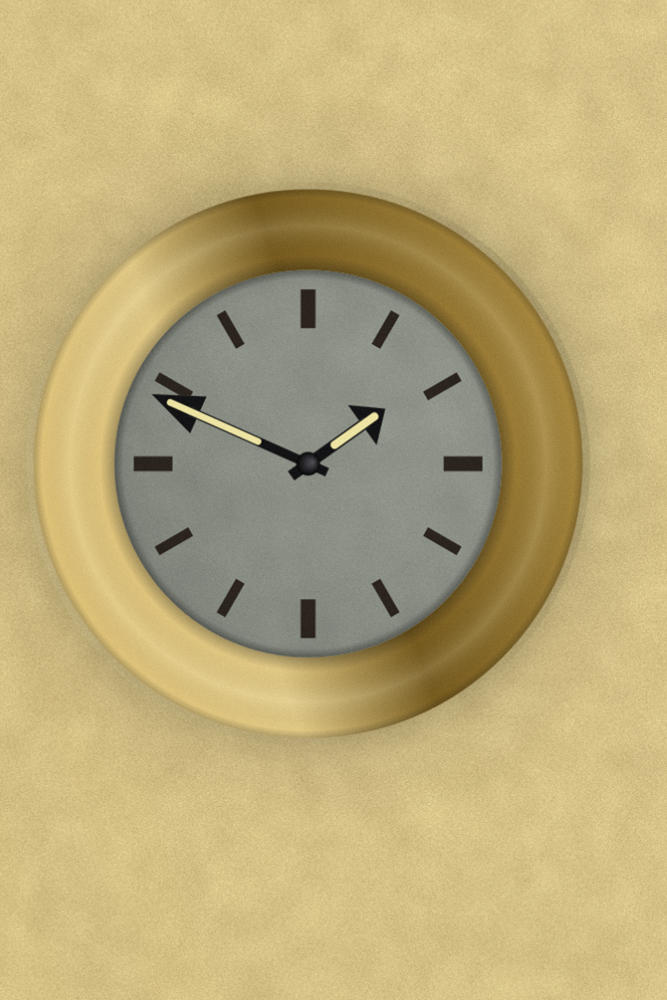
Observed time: 1:49
